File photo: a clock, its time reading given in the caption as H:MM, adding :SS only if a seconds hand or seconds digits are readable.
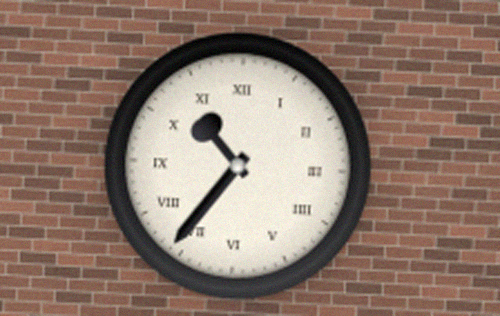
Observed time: 10:36
